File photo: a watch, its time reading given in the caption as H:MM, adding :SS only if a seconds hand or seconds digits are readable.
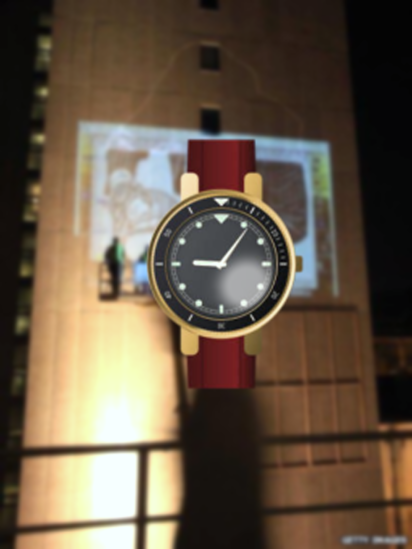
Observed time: 9:06
